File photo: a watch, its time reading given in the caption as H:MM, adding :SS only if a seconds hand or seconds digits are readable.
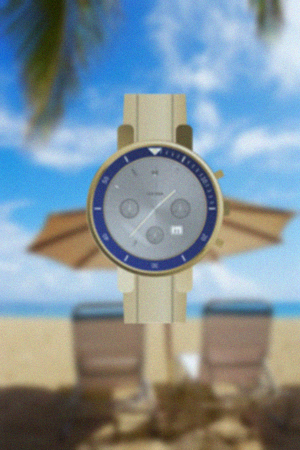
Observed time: 1:37
